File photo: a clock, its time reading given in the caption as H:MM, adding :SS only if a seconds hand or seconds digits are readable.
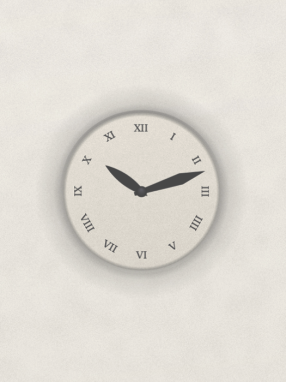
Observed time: 10:12
